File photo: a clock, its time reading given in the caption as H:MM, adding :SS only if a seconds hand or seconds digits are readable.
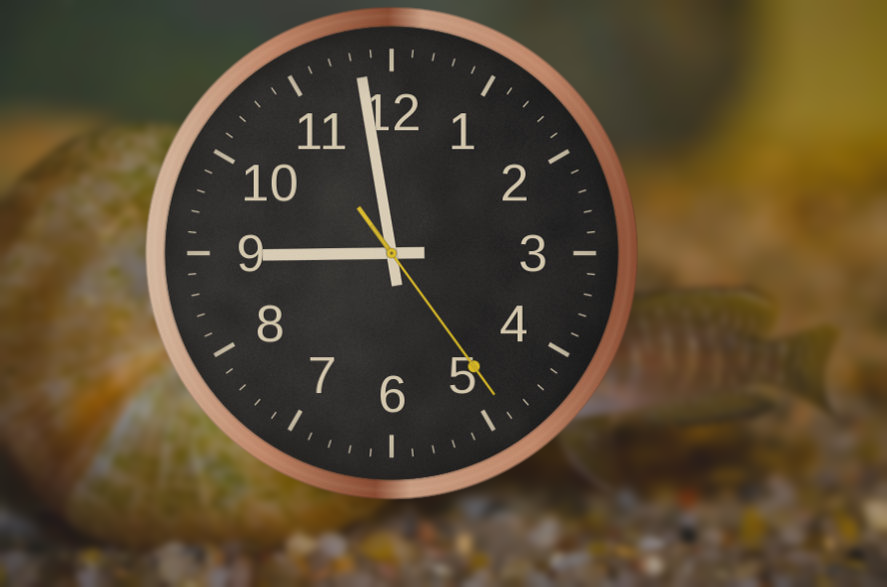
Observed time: 8:58:24
